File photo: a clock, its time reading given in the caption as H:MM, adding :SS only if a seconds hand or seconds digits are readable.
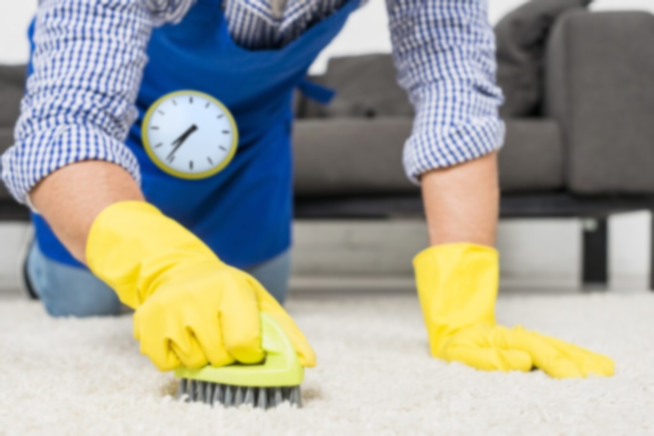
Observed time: 7:36
